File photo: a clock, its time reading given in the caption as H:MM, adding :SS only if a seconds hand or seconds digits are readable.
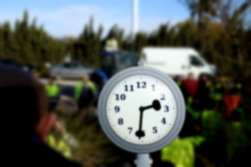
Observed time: 2:31
